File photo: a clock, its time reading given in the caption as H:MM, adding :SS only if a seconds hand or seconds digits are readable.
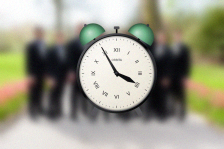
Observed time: 3:55
